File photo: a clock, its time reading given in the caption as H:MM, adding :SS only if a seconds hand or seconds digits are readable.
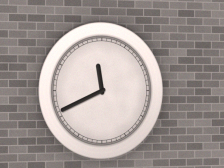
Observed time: 11:41
